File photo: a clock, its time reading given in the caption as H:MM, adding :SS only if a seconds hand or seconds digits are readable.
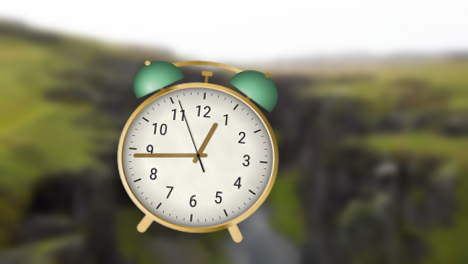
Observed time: 12:43:56
